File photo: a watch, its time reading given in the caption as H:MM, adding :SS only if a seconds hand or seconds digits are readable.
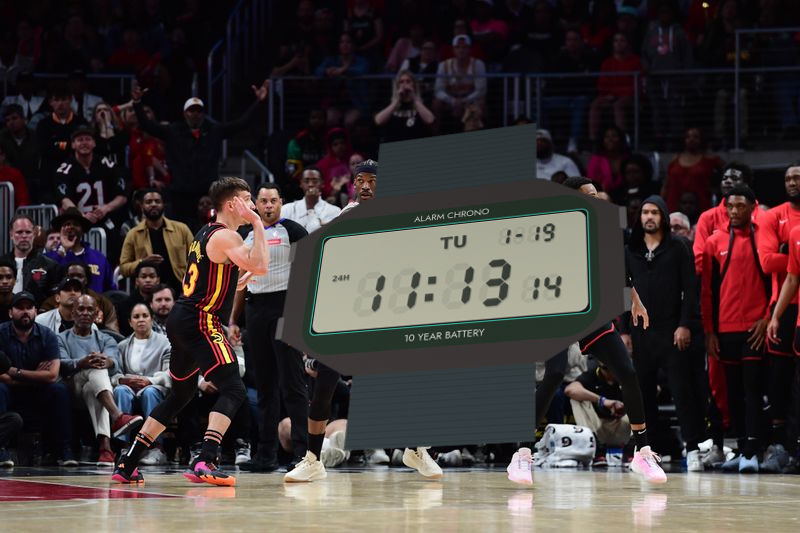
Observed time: 11:13:14
